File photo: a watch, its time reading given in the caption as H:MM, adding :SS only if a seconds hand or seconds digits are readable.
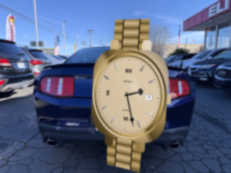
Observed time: 2:27
